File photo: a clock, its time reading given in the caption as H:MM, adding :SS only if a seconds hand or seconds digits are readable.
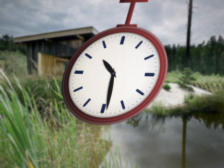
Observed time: 10:29
